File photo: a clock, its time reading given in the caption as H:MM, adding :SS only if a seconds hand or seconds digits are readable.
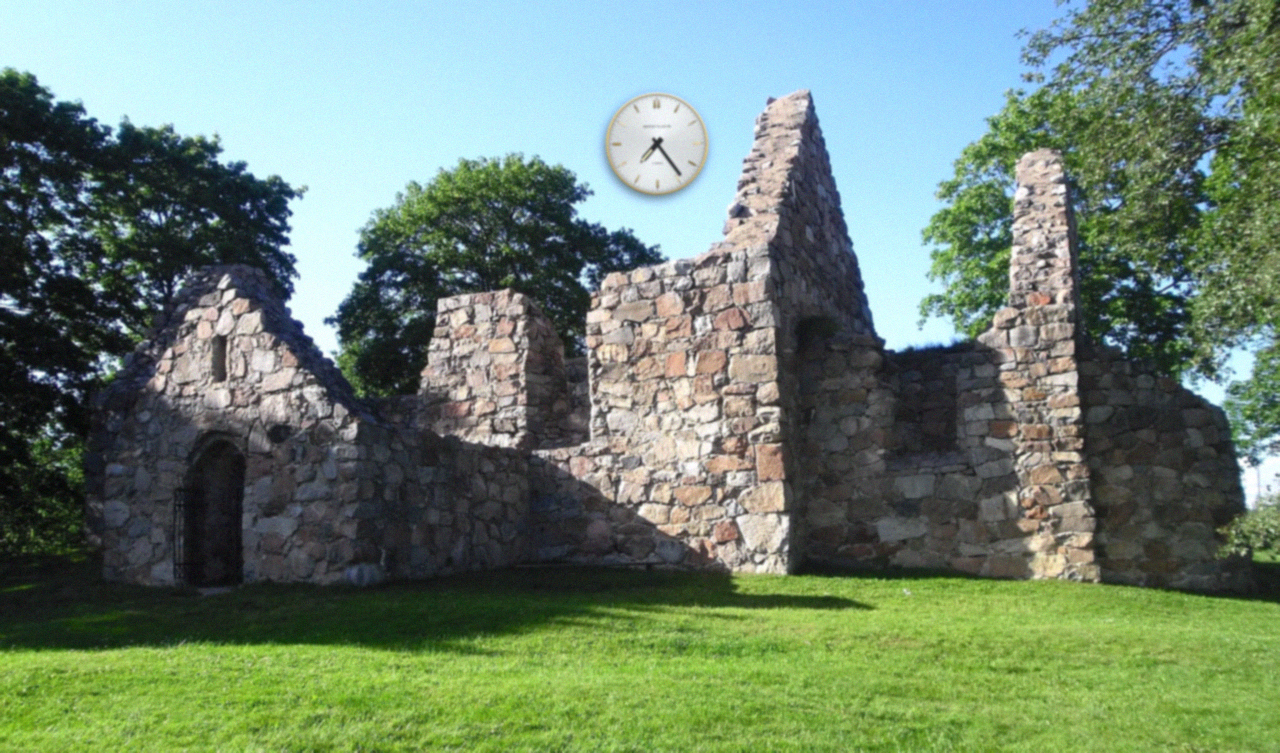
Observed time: 7:24
